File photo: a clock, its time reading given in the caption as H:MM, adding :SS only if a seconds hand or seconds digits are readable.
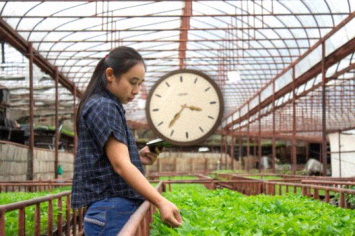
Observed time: 3:37
